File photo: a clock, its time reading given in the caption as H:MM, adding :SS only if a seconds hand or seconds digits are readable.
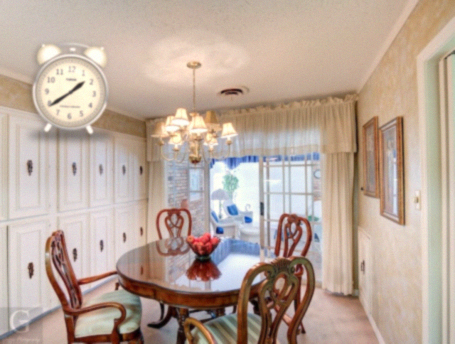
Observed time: 1:39
